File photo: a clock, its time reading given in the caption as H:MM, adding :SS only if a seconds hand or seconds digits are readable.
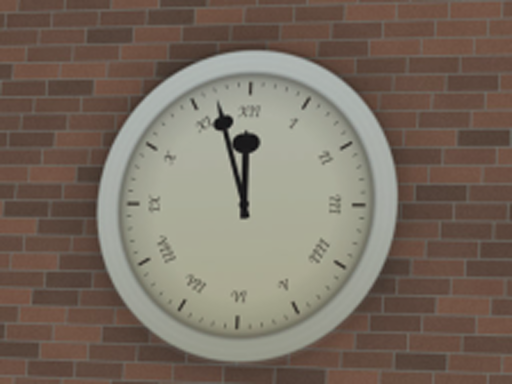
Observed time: 11:57
